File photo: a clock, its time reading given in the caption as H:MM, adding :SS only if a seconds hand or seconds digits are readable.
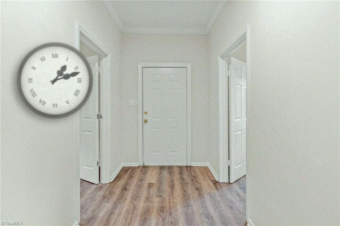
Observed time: 1:12
